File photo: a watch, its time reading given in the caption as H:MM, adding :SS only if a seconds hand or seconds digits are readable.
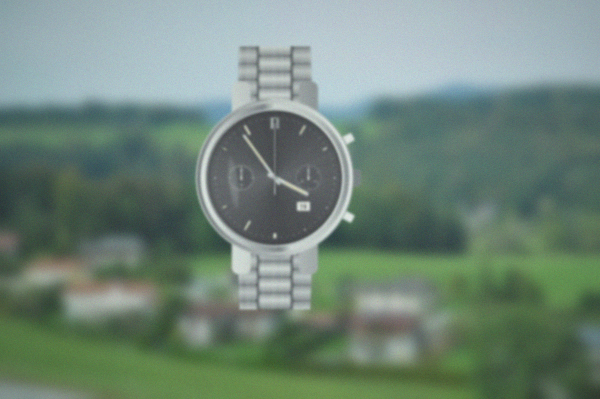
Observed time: 3:54
